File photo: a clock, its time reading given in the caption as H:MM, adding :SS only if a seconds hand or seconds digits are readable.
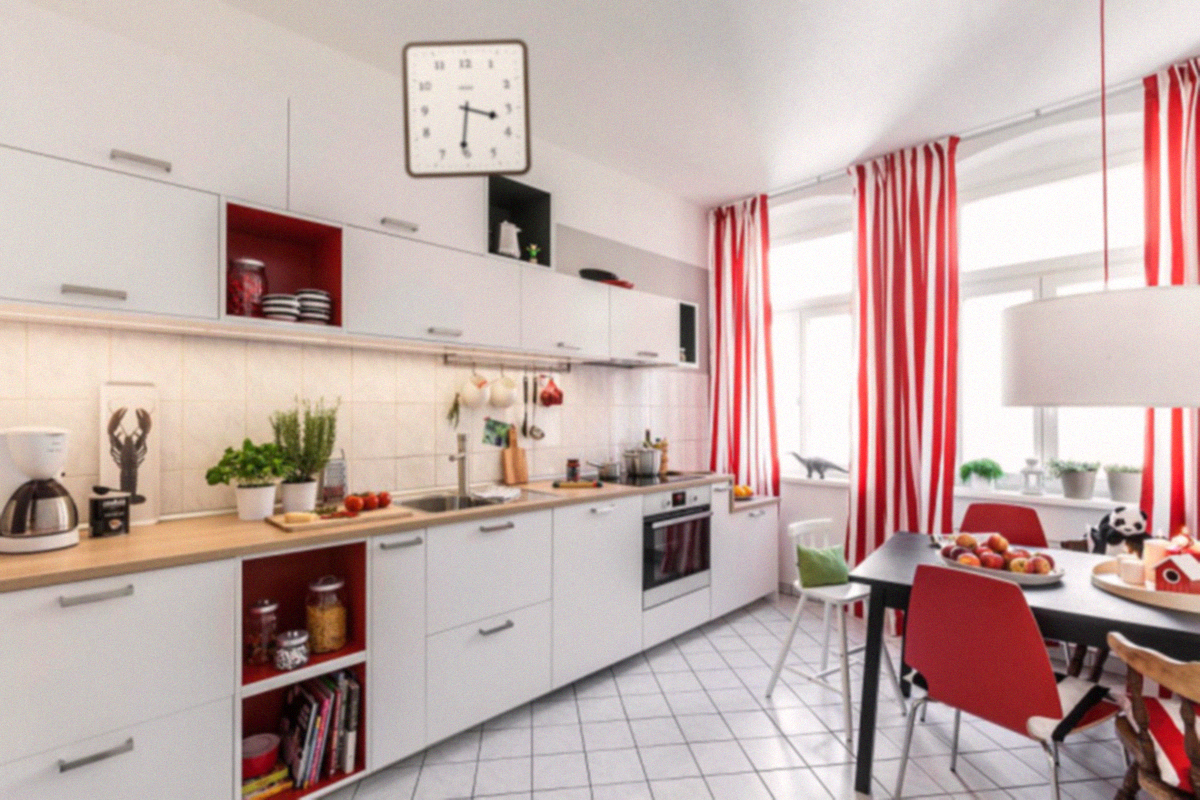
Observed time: 3:31
